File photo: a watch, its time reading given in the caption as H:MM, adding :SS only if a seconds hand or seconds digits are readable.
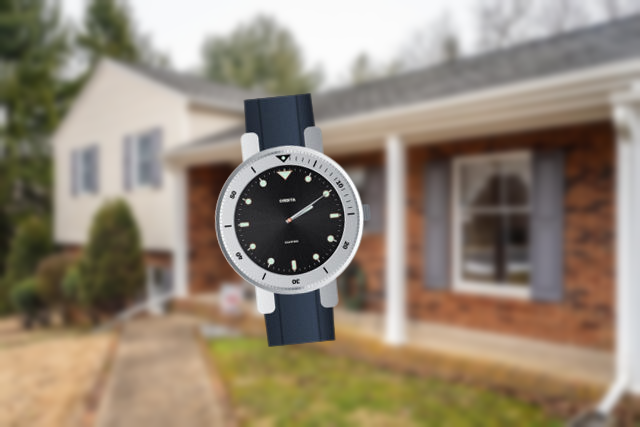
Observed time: 2:10
